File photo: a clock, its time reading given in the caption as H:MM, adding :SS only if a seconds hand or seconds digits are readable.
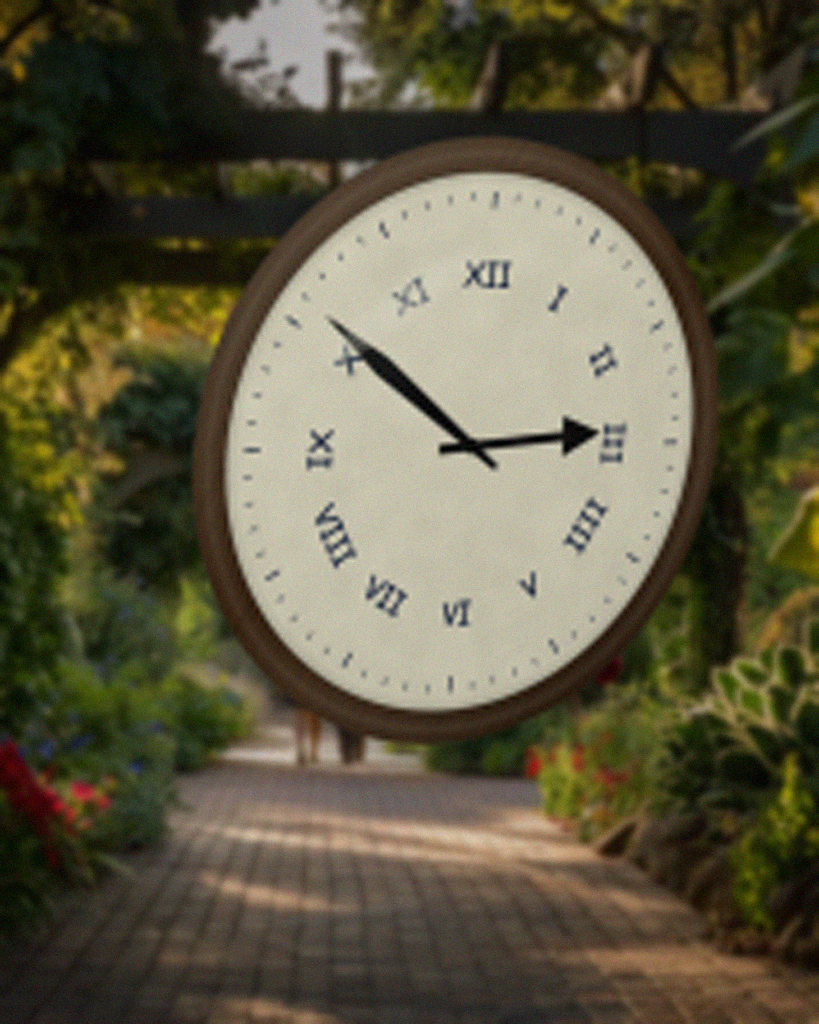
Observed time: 2:51
